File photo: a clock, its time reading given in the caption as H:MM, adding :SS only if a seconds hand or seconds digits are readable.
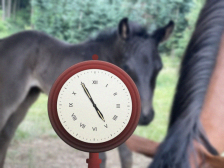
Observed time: 4:55
